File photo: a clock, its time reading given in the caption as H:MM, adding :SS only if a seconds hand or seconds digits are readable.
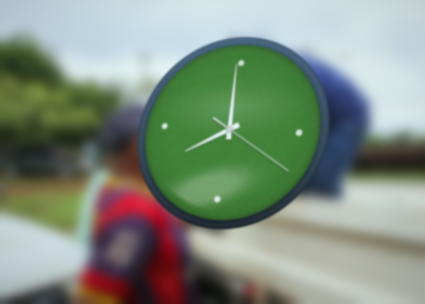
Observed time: 7:59:20
